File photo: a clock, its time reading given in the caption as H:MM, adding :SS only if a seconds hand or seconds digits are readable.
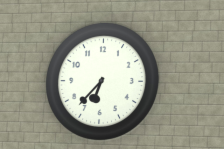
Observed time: 6:37
